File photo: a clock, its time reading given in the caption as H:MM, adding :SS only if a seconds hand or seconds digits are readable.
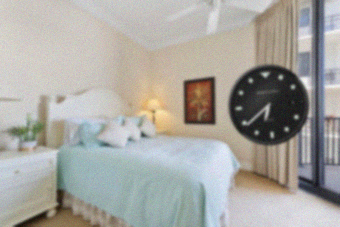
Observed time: 6:39
